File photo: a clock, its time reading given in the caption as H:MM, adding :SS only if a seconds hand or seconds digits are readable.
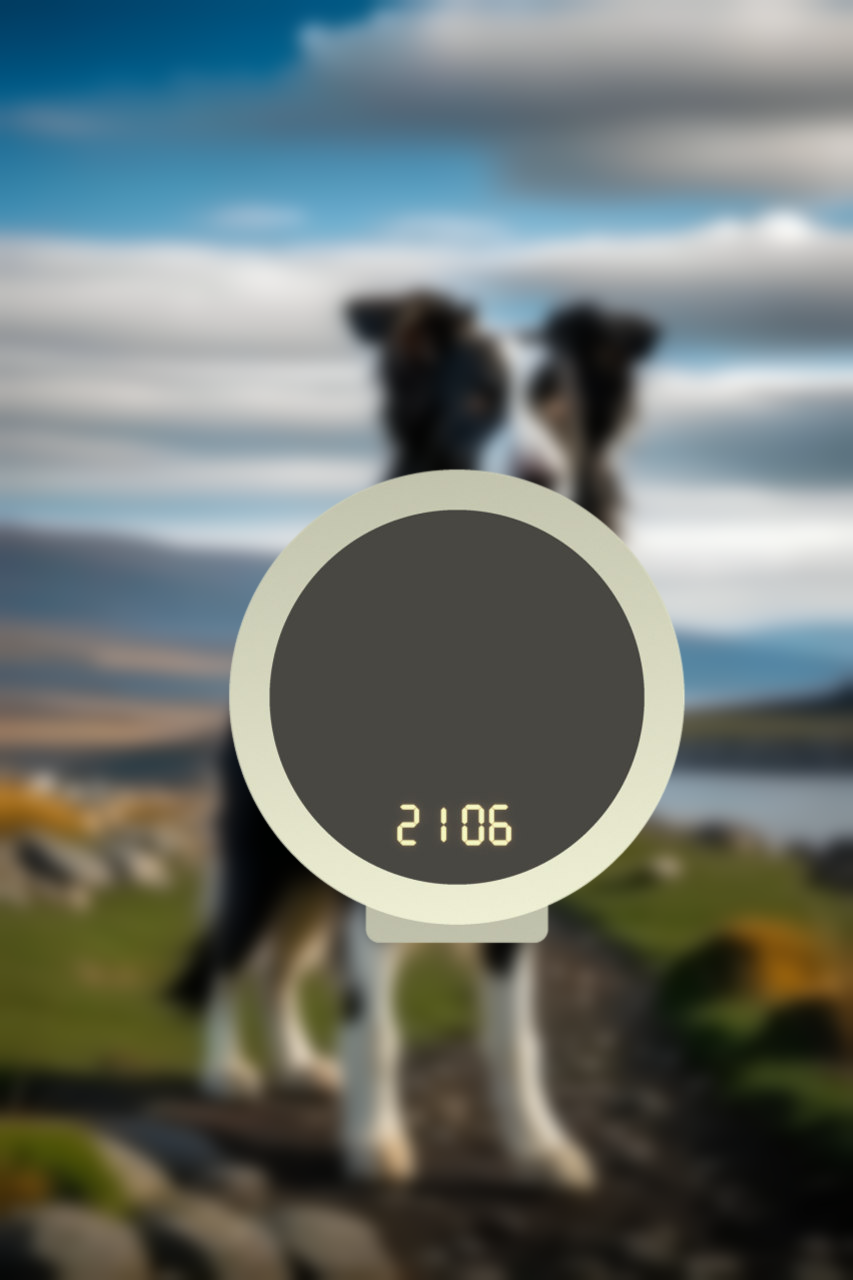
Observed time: 21:06
